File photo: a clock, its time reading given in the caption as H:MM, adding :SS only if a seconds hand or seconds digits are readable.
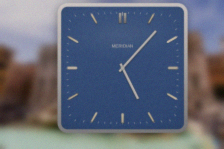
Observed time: 5:07
